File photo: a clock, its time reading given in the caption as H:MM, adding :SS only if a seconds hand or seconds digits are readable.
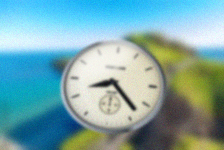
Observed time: 8:23
